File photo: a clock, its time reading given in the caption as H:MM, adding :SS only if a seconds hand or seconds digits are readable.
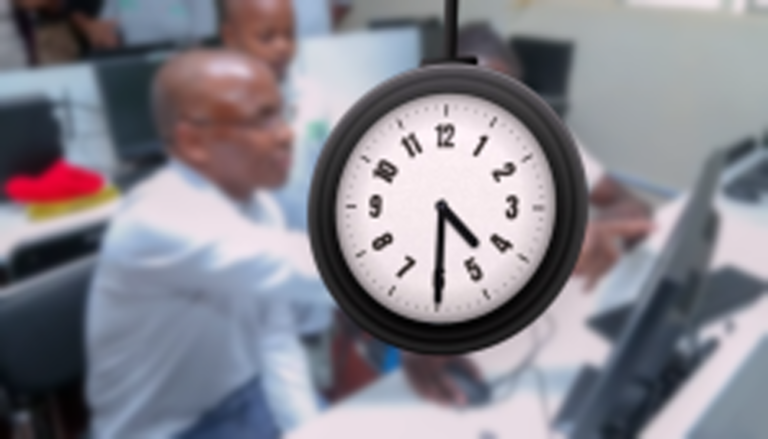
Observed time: 4:30
